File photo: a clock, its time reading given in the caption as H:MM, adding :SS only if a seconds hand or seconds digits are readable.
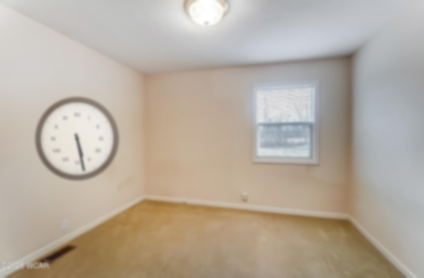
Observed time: 5:28
